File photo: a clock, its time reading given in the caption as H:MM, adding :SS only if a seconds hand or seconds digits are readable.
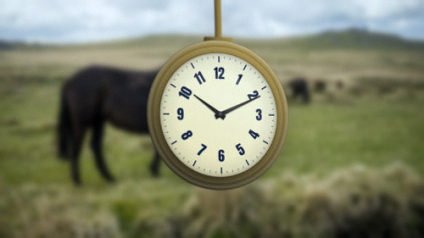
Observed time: 10:11
